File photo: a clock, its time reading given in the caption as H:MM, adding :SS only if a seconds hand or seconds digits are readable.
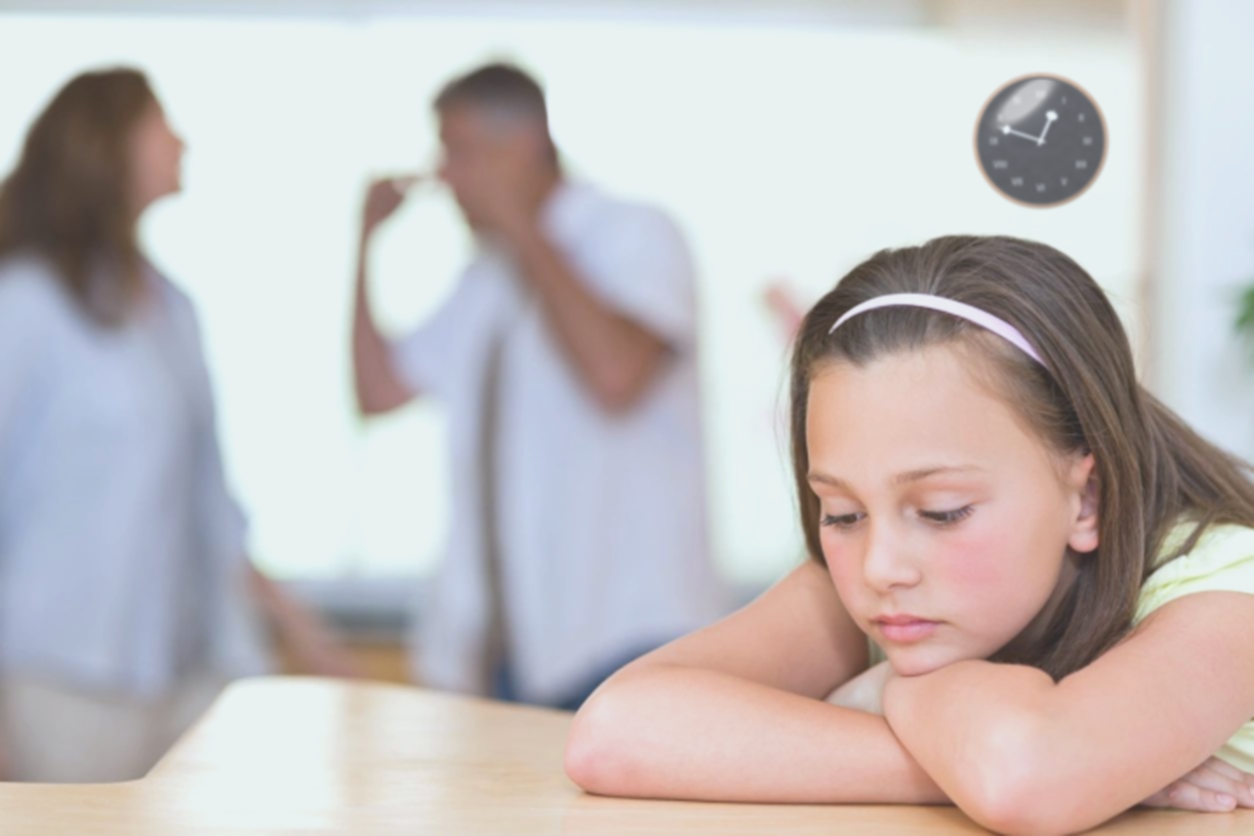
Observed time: 12:48
